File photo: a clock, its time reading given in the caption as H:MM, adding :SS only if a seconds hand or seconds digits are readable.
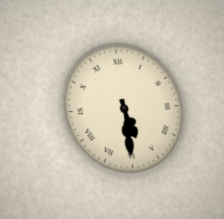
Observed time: 5:30
